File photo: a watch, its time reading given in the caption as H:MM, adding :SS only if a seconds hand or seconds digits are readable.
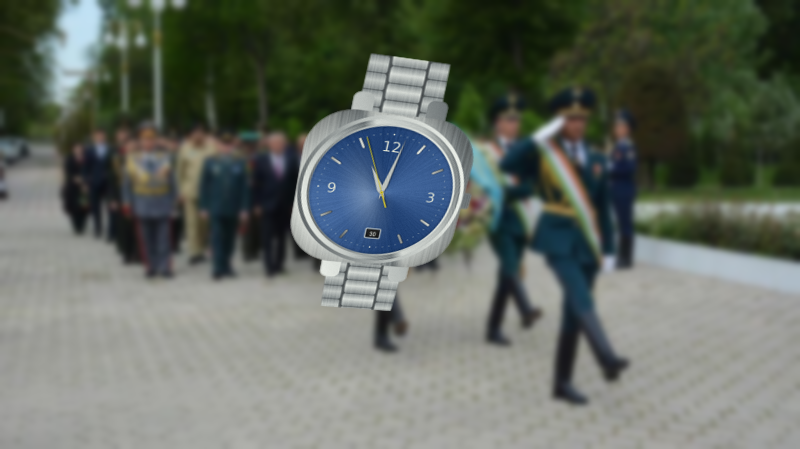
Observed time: 11:01:56
